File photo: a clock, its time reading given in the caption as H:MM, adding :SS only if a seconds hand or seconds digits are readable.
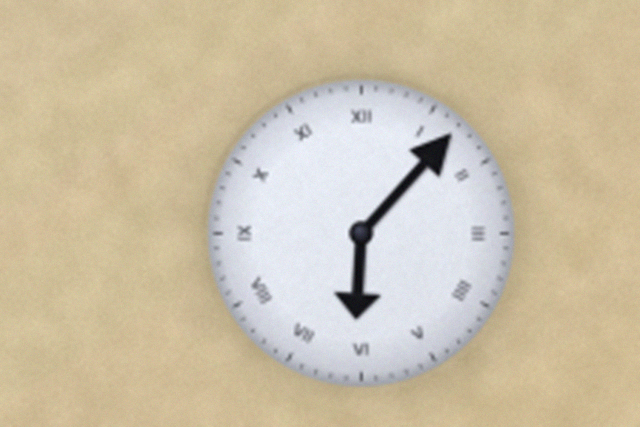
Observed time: 6:07
